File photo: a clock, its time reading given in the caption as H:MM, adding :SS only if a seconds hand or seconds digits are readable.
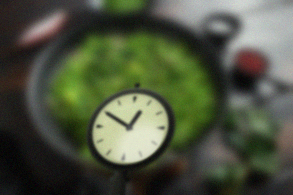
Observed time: 12:50
